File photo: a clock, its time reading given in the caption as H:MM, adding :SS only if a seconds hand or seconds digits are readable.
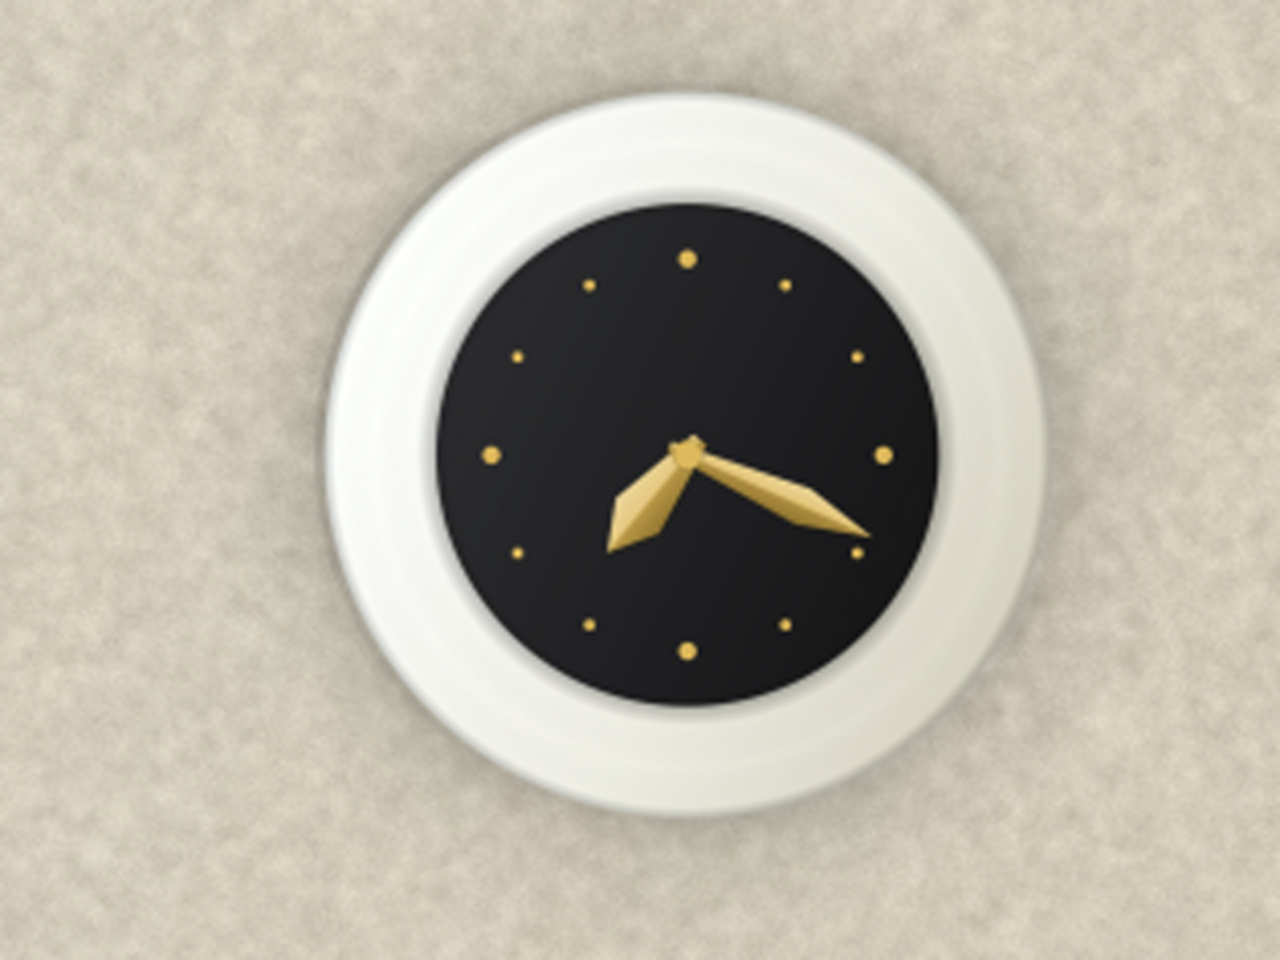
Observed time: 7:19
